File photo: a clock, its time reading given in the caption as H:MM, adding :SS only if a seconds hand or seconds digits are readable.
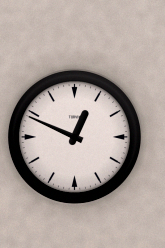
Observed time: 12:49
